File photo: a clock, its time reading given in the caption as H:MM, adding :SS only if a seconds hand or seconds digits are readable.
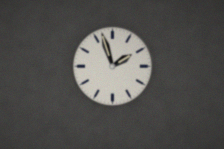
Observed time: 1:57
